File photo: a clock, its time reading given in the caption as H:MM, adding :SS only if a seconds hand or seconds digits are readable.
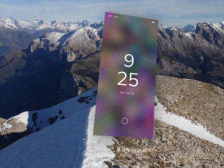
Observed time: 9:25
